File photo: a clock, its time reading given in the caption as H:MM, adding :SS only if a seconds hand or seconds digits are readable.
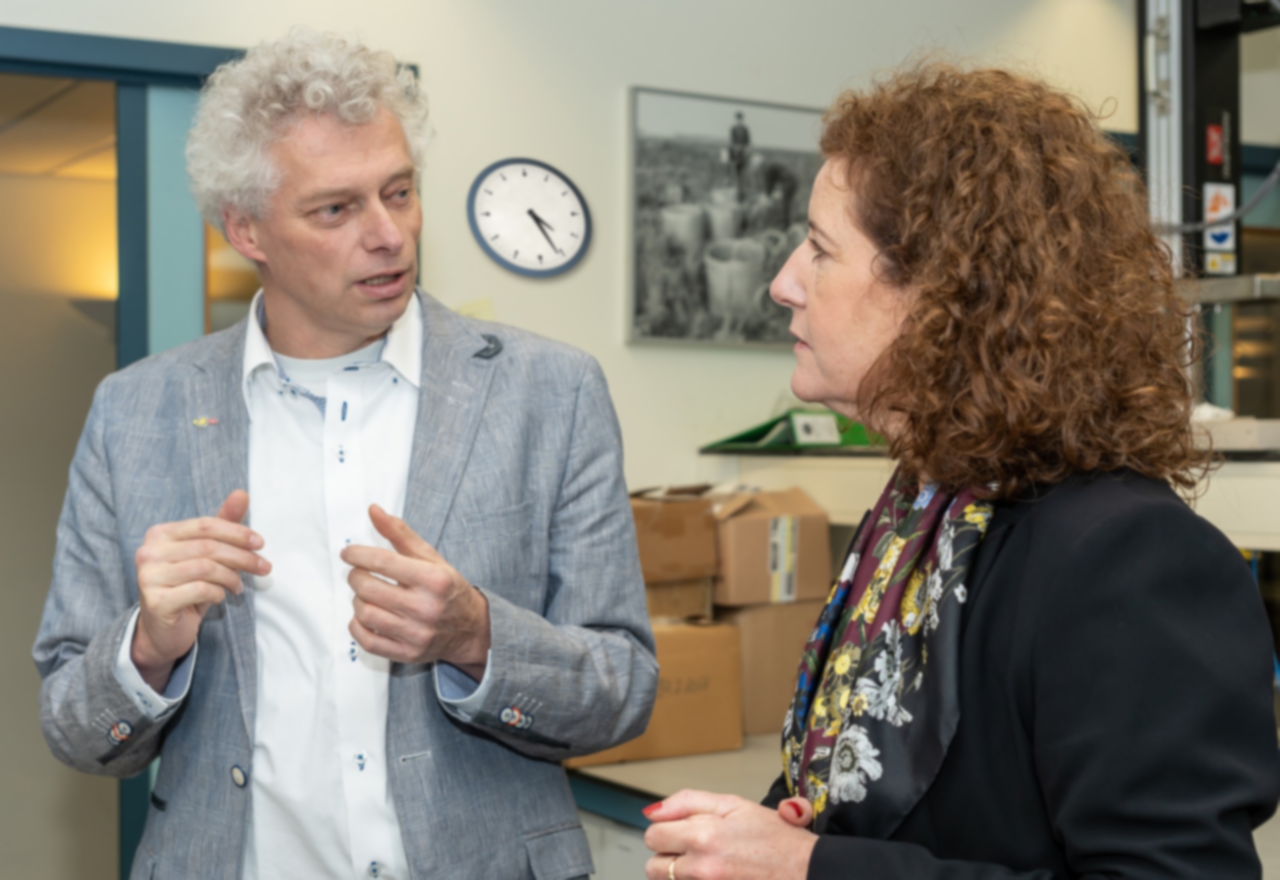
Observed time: 4:26
